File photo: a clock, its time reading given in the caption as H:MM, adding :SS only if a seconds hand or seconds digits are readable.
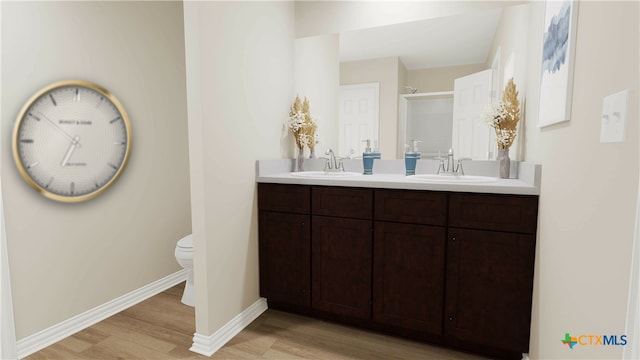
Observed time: 6:51
